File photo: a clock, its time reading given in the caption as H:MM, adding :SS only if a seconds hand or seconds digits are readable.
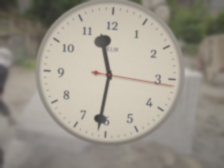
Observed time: 11:31:16
